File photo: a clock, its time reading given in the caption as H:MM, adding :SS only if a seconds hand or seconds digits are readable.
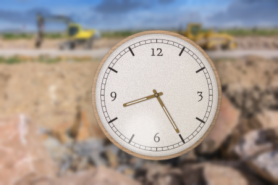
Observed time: 8:25
